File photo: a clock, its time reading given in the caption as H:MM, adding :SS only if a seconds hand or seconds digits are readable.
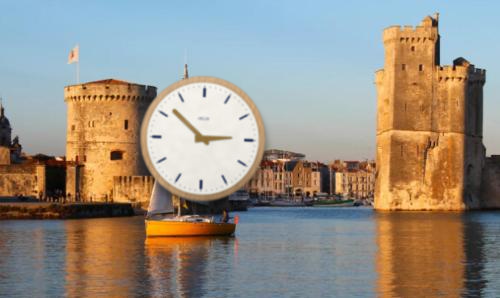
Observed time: 2:52
